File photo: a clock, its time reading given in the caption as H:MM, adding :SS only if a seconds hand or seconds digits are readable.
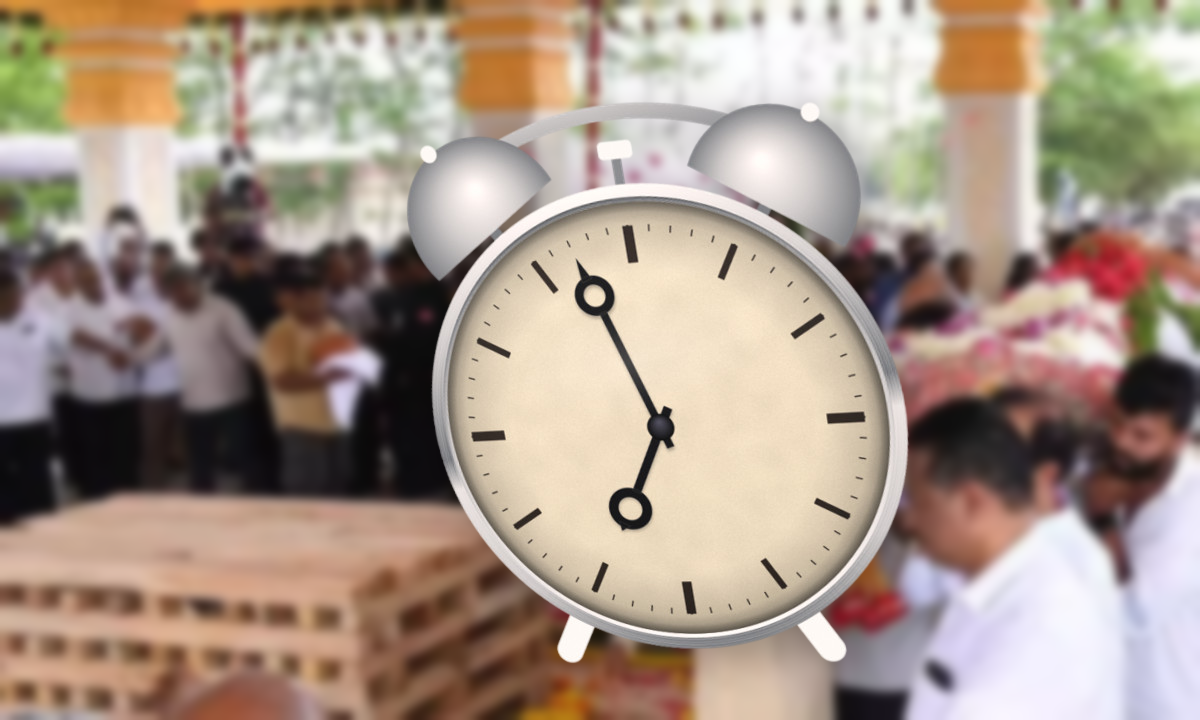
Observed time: 6:57
